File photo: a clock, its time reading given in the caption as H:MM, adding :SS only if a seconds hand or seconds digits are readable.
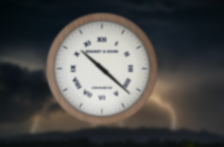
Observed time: 10:22
